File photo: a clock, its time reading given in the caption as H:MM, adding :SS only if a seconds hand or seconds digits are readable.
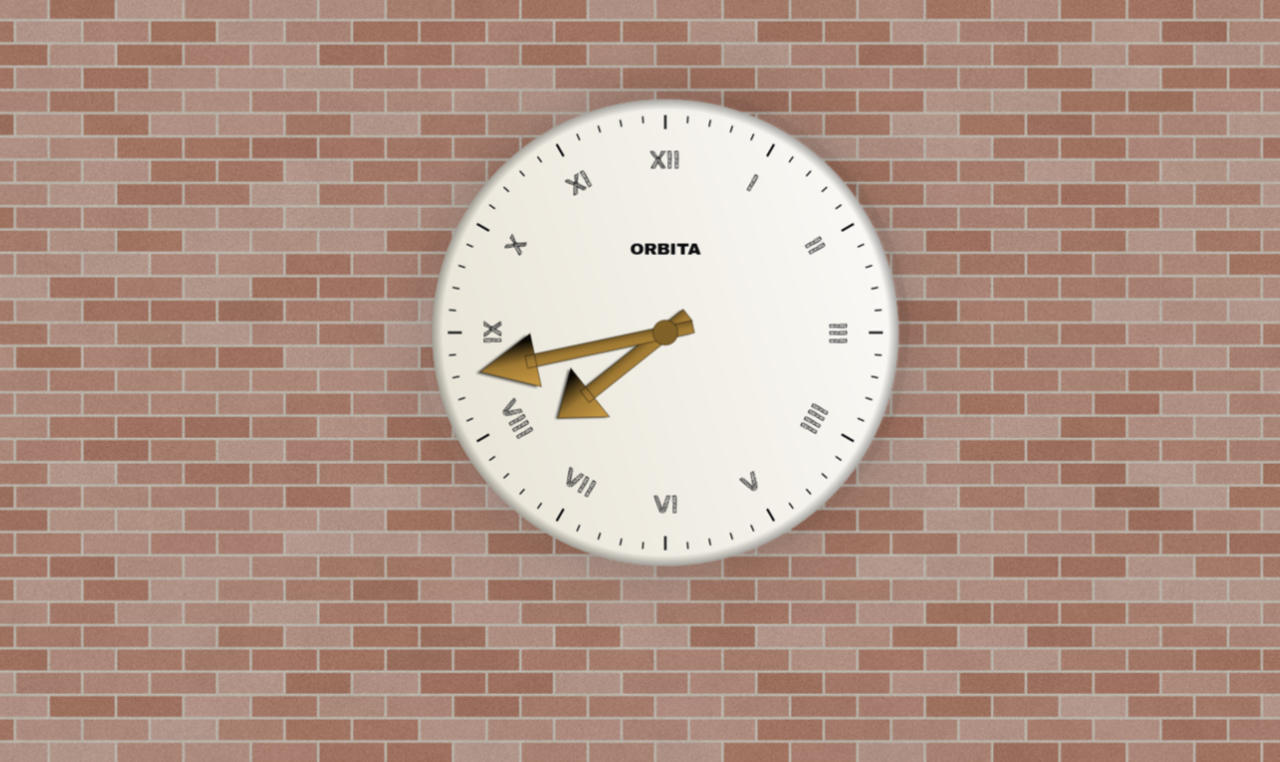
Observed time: 7:43
